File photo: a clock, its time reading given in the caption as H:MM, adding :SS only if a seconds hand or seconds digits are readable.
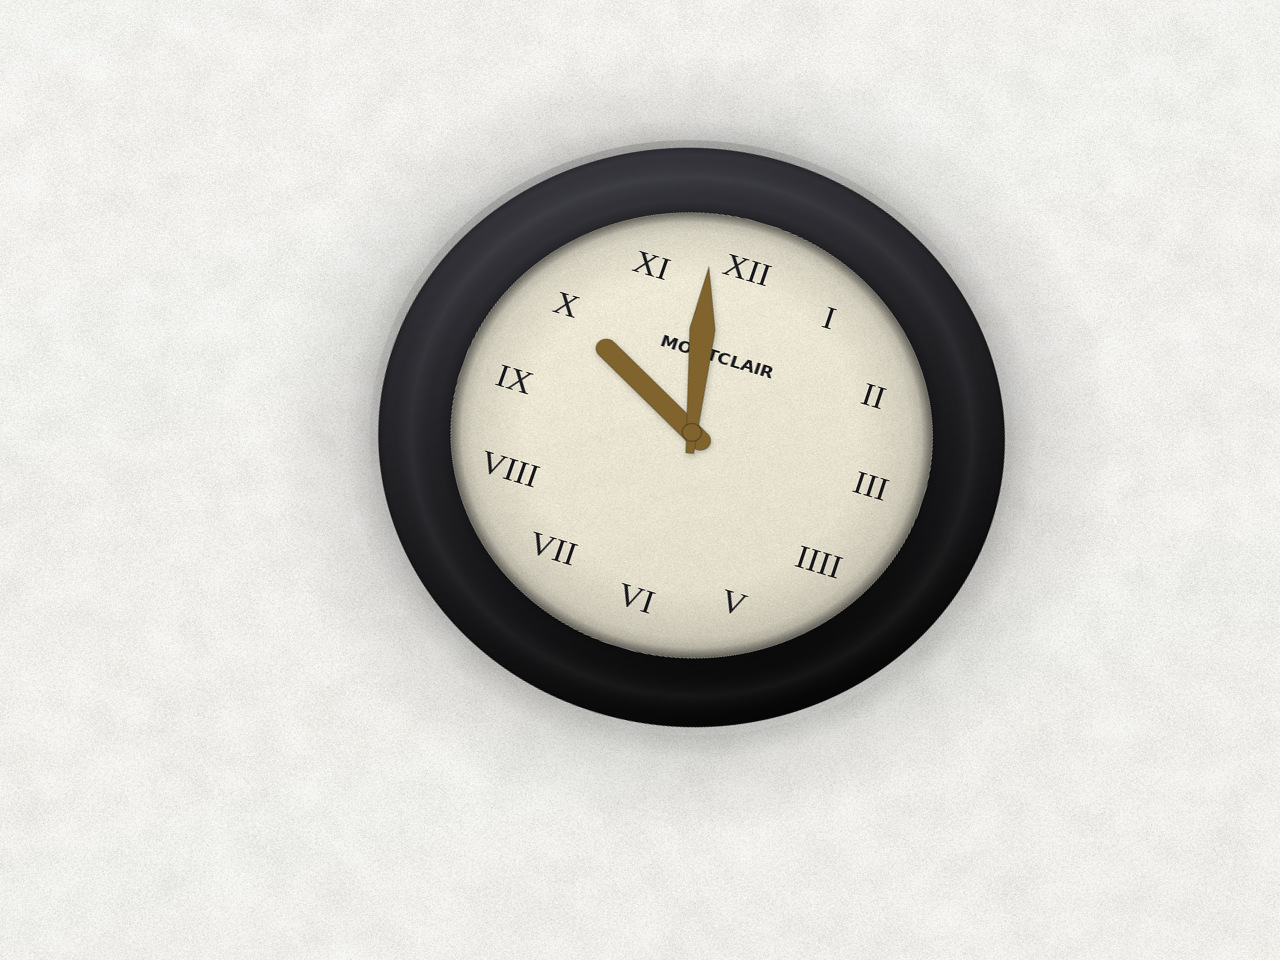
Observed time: 9:58
